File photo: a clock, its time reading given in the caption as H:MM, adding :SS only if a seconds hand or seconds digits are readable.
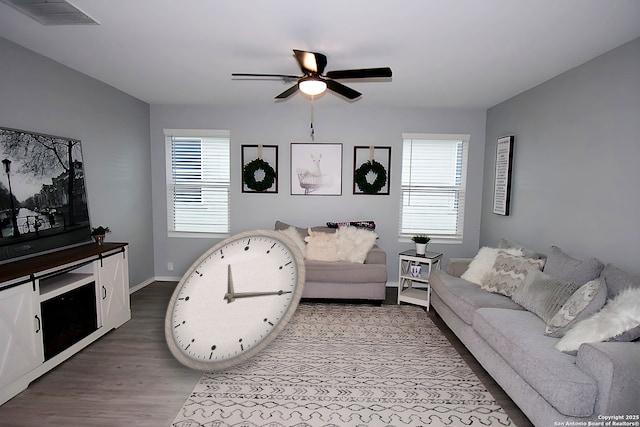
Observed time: 11:15
